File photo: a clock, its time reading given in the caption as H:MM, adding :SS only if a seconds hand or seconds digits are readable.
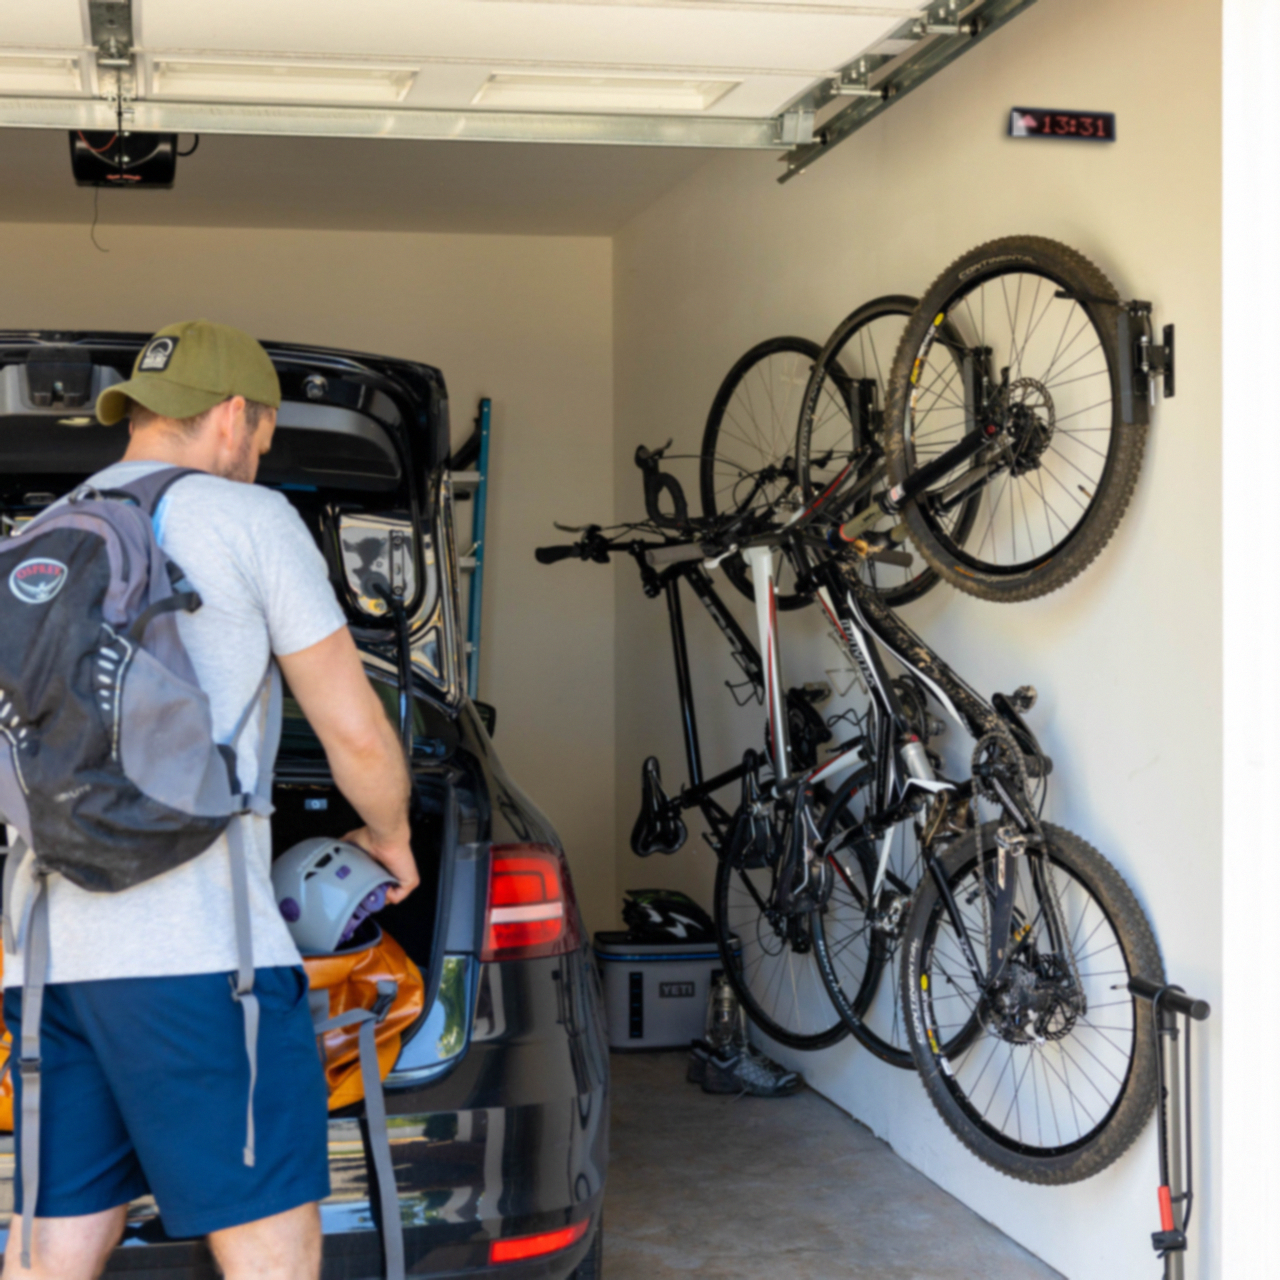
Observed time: 13:31
